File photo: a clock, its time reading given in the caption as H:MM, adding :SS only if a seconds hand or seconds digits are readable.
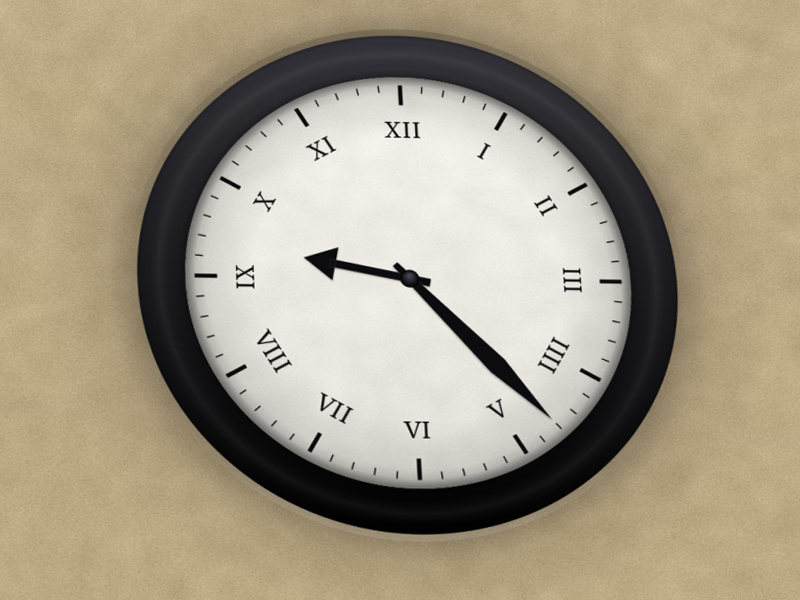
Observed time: 9:23
